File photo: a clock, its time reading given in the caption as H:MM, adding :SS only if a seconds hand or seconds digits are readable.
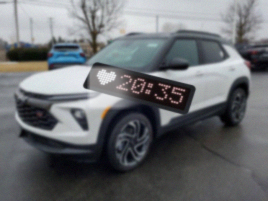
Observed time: 20:35
